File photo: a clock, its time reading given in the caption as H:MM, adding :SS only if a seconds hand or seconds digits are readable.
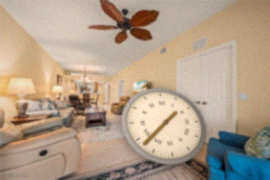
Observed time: 1:38
